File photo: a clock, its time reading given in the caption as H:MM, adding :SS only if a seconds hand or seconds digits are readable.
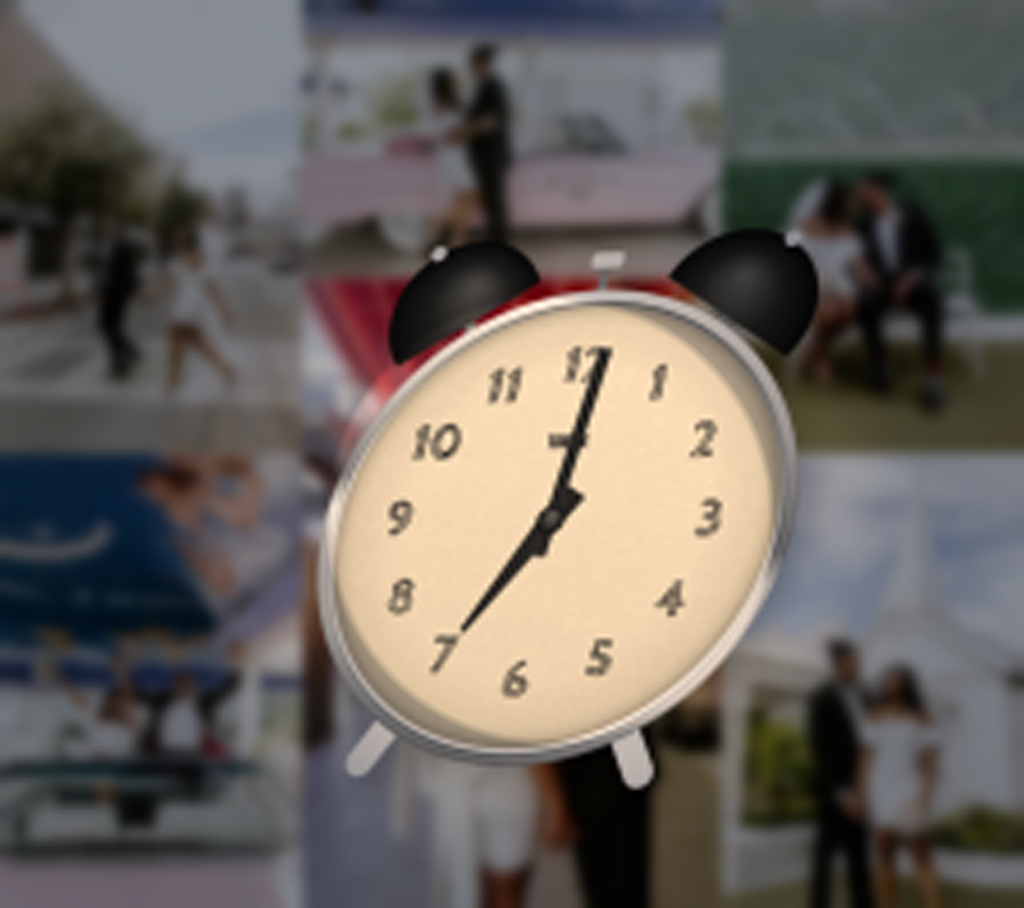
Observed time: 7:01
